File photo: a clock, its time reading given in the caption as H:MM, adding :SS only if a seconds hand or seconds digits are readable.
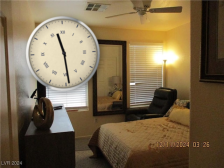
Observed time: 11:29
